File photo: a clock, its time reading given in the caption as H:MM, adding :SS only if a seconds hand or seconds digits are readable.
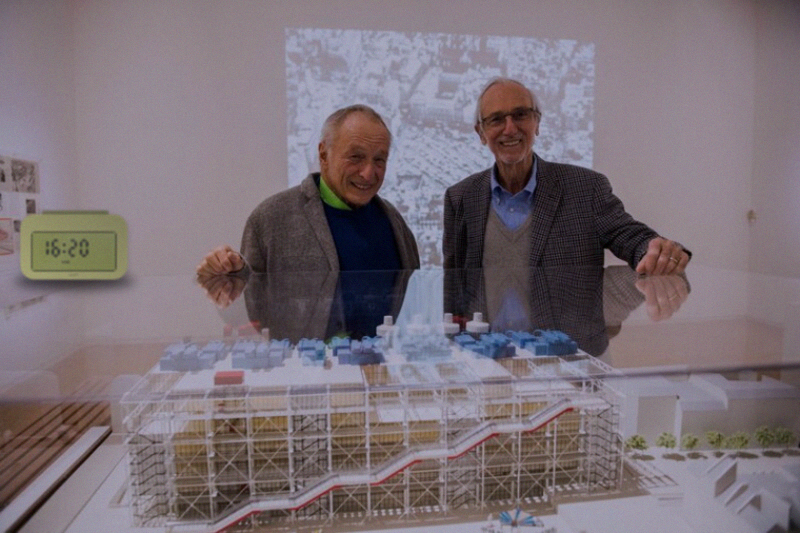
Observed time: 16:20
